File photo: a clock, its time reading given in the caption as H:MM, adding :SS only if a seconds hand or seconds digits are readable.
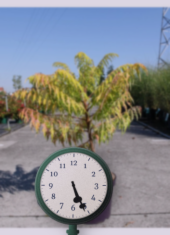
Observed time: 5:26
